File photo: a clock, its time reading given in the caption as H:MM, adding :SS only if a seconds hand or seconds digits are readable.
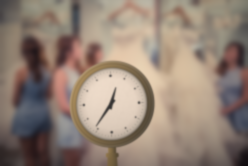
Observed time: 12:36
